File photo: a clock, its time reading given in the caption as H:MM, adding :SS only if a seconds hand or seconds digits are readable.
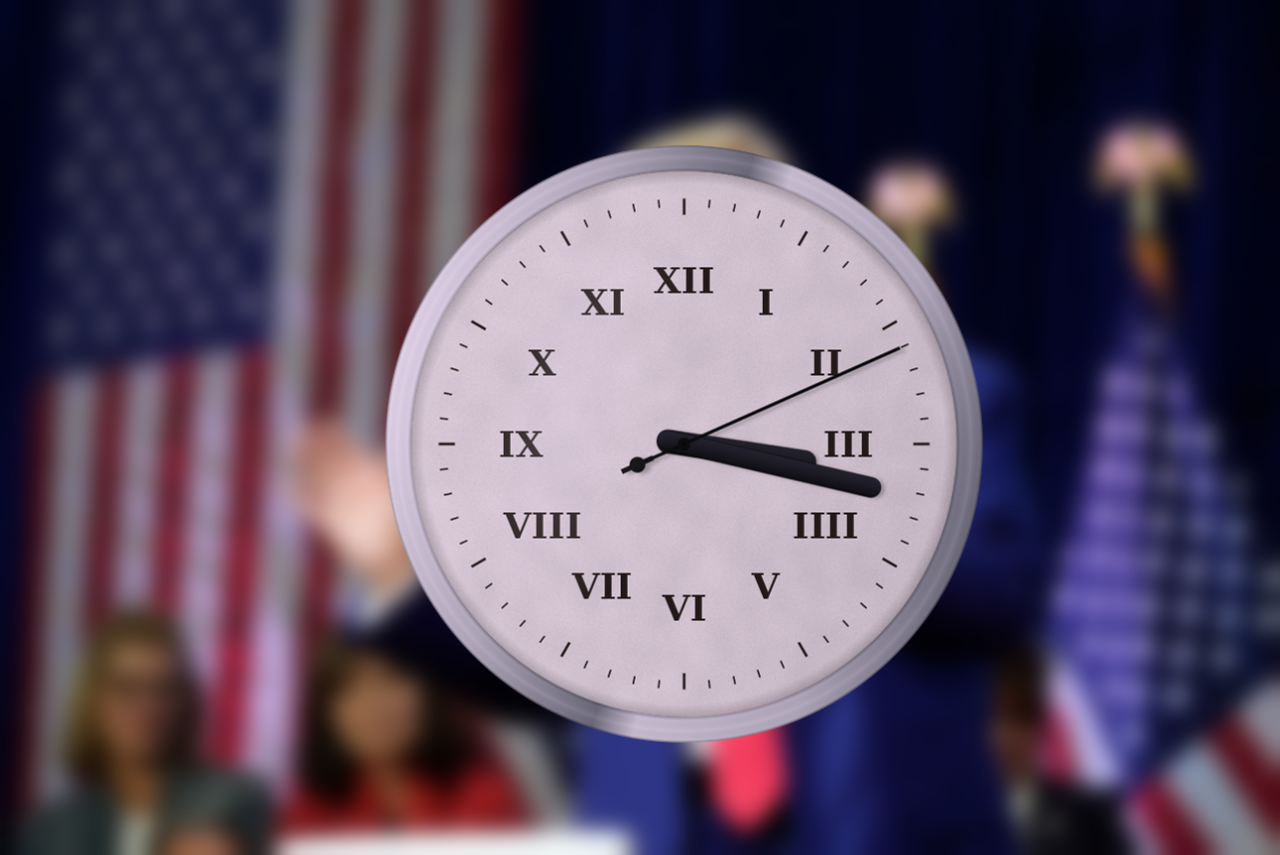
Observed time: 3:17:11
